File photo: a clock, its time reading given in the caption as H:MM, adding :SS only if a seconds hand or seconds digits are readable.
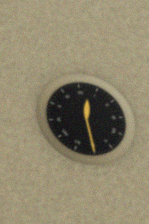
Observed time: 12:30
